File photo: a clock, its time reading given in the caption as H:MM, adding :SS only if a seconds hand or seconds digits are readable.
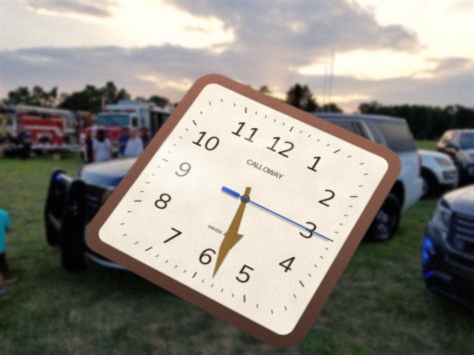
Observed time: 5:28:15
